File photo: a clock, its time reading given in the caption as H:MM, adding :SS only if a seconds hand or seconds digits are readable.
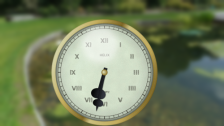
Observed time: 6:32
